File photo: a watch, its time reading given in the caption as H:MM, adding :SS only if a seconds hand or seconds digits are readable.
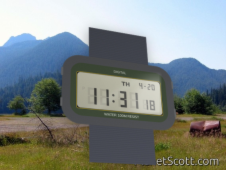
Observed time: 11:31:18
